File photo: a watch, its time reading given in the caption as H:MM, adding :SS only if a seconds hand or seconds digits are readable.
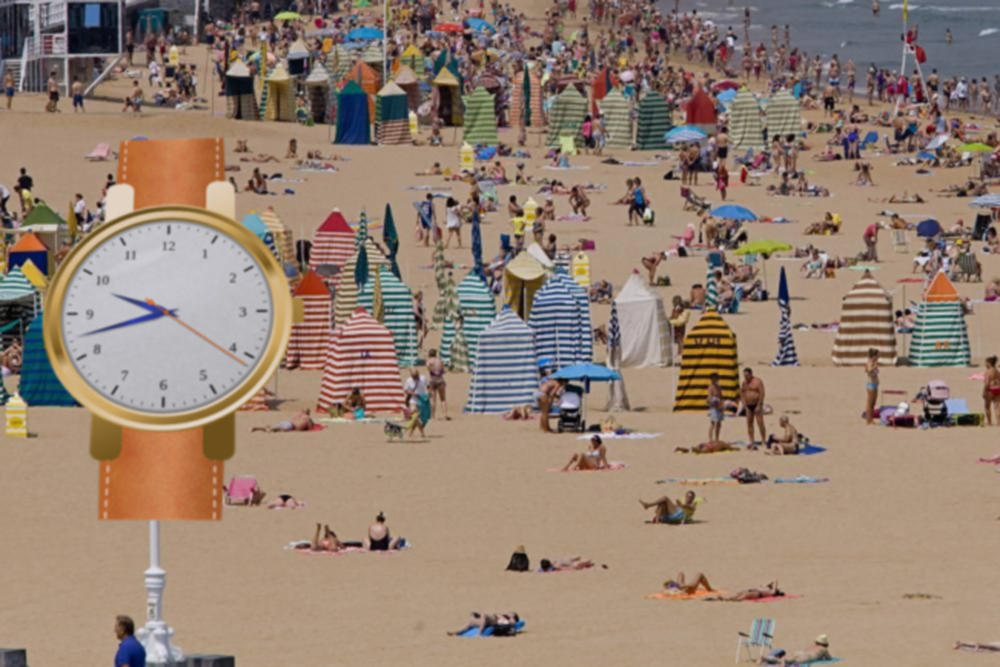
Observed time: 9:42:21
